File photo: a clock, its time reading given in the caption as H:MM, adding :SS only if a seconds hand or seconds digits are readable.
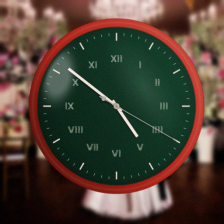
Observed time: 4:51:20
